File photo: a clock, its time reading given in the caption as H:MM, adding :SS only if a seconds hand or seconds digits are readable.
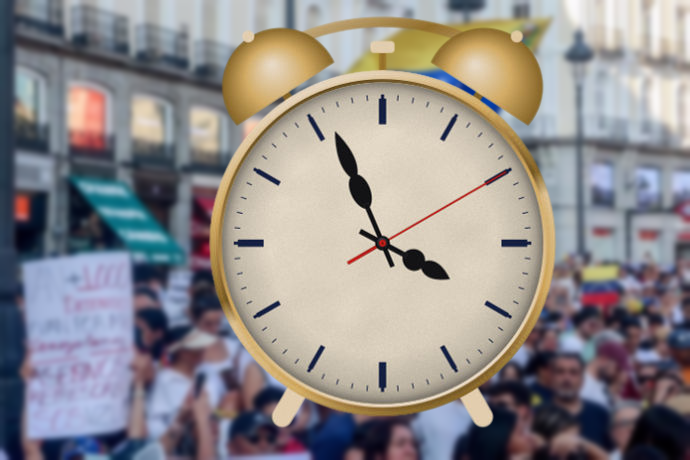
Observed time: 3:56:10
